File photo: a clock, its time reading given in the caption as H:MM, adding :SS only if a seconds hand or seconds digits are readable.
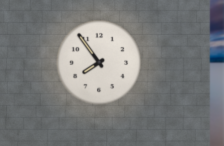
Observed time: 7:54
